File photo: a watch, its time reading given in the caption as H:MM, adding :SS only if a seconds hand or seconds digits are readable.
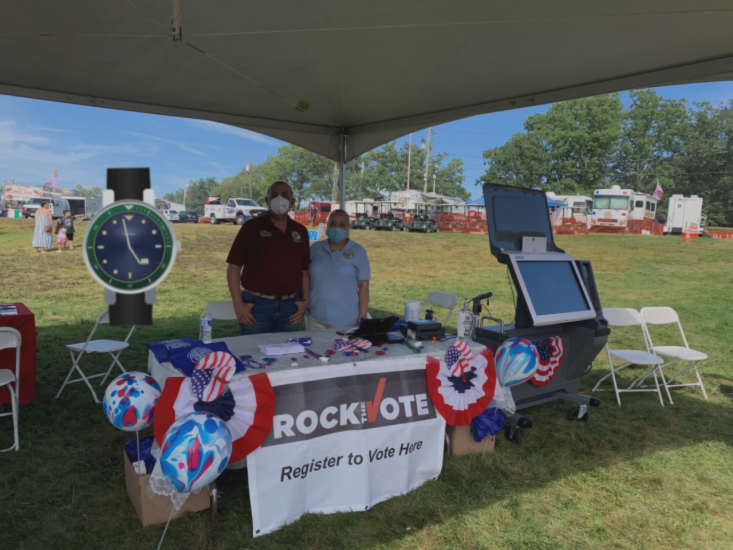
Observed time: 4:58
